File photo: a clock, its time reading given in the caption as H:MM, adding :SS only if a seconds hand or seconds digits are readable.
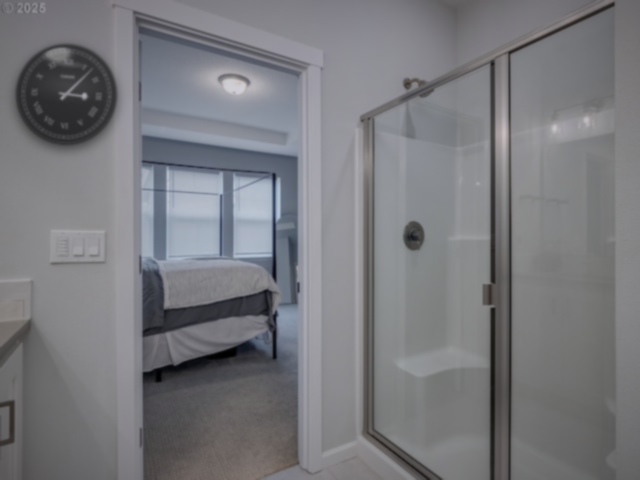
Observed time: 3:07
